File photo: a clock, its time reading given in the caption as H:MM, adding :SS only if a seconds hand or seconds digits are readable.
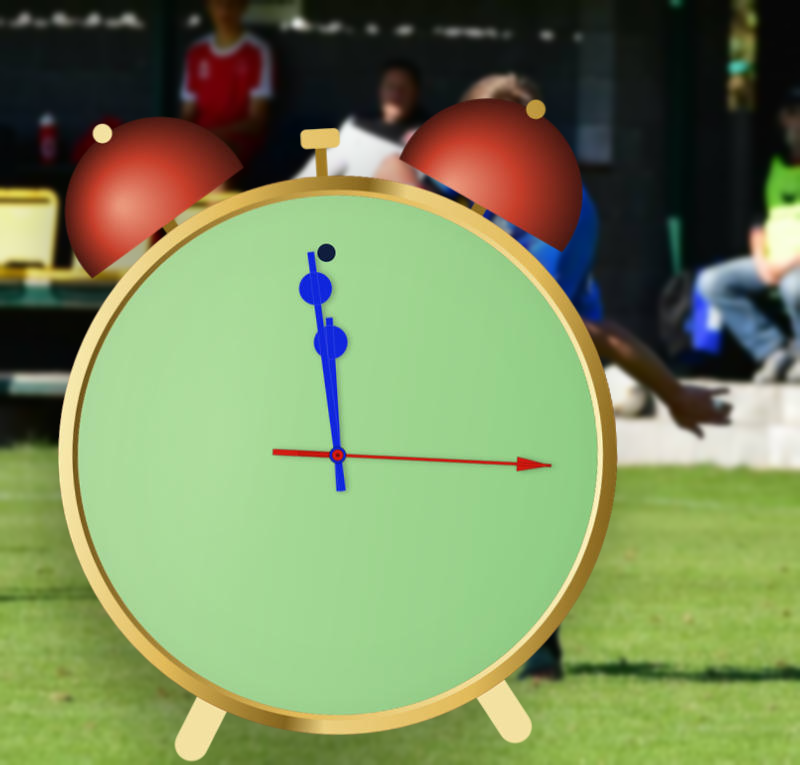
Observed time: 11:59:16
